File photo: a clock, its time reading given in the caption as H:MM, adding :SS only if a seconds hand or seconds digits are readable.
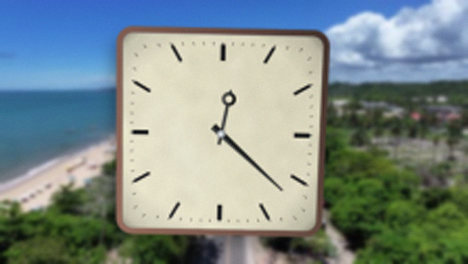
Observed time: 12:22
